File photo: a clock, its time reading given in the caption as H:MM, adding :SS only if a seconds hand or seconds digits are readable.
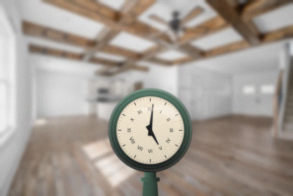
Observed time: 5:01
